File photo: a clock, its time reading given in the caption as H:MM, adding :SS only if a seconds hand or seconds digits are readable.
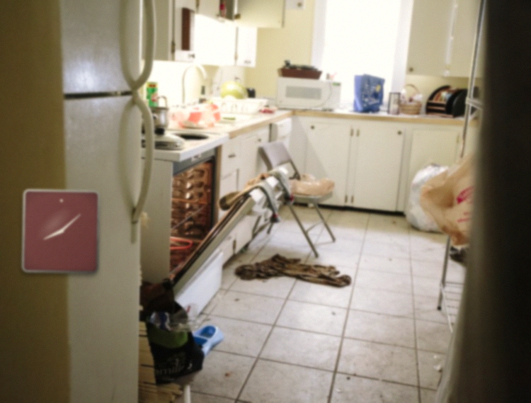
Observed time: 8:08
